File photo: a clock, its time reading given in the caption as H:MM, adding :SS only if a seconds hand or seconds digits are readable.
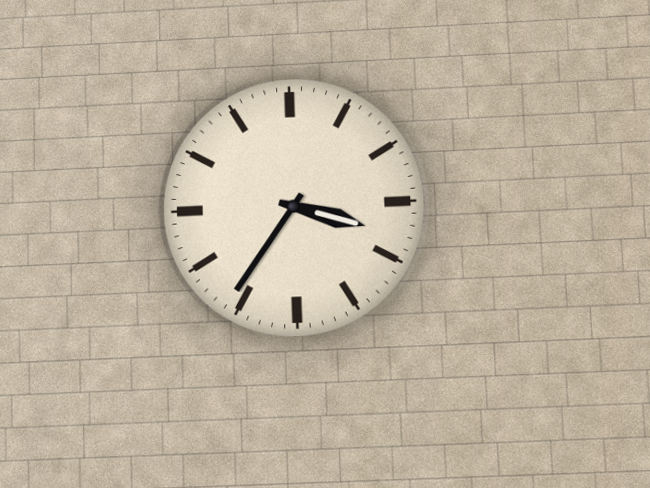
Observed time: 3:36
